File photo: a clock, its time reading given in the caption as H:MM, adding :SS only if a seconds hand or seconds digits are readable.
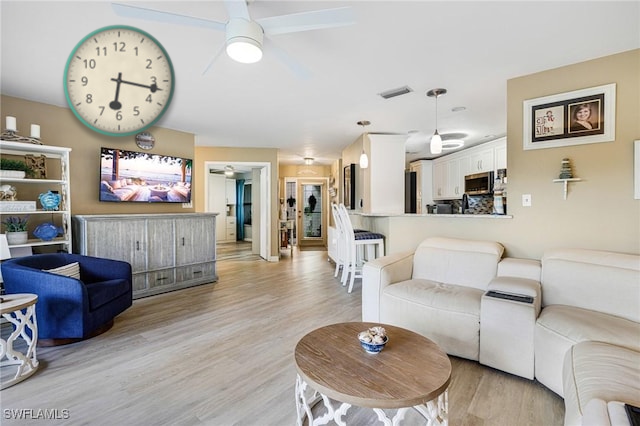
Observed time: 6:17
